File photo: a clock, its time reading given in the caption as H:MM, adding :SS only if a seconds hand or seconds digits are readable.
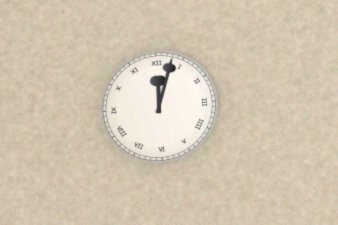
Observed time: 12:03
